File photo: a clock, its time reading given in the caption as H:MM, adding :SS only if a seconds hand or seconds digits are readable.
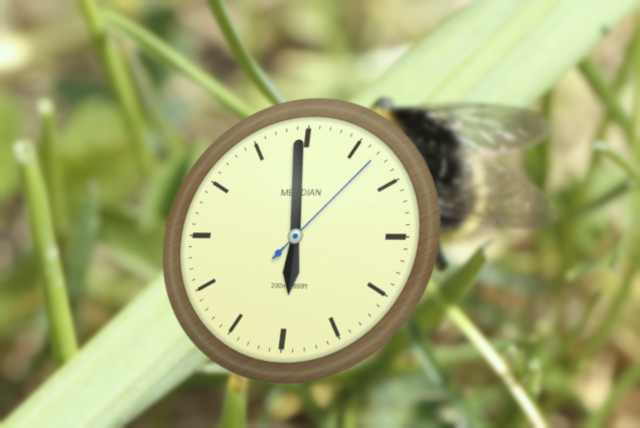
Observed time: 5:59:07
